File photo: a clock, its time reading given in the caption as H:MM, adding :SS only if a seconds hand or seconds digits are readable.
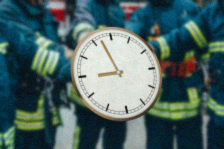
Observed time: 8:57
